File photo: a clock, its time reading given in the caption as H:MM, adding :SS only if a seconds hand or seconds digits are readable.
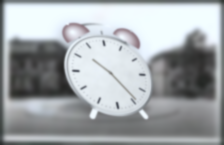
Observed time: 10:24
